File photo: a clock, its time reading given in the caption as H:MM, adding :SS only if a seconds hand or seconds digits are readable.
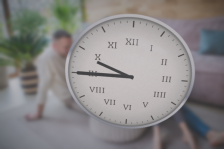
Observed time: 9:45
